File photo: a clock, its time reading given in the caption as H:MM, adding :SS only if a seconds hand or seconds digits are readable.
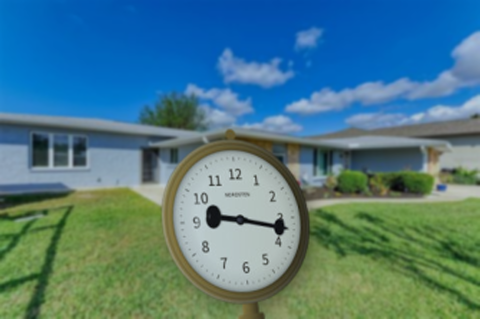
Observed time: 9:17
